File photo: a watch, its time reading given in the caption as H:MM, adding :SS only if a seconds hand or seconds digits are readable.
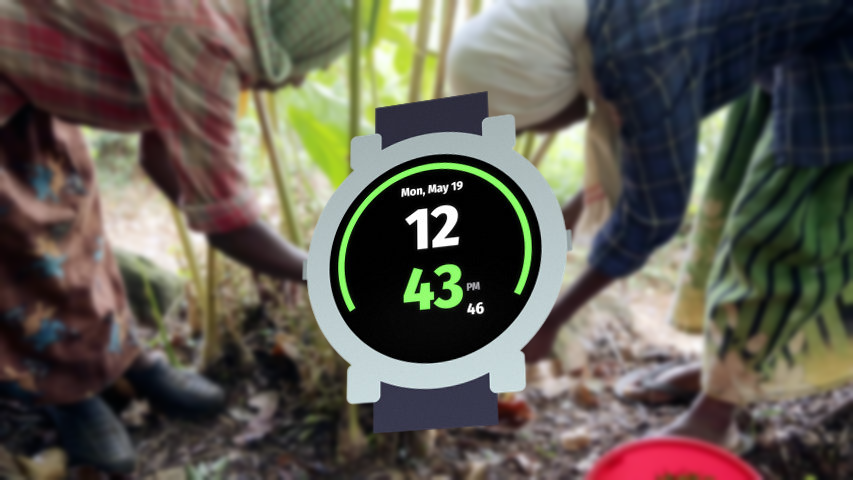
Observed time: 12:43:46
